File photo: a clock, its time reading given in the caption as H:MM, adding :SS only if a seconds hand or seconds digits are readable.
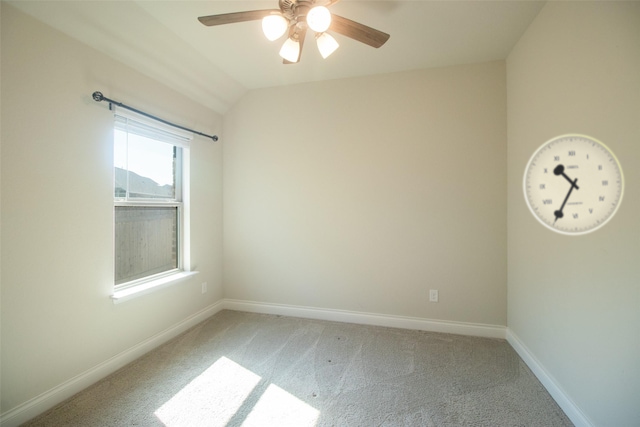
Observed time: 10:35
